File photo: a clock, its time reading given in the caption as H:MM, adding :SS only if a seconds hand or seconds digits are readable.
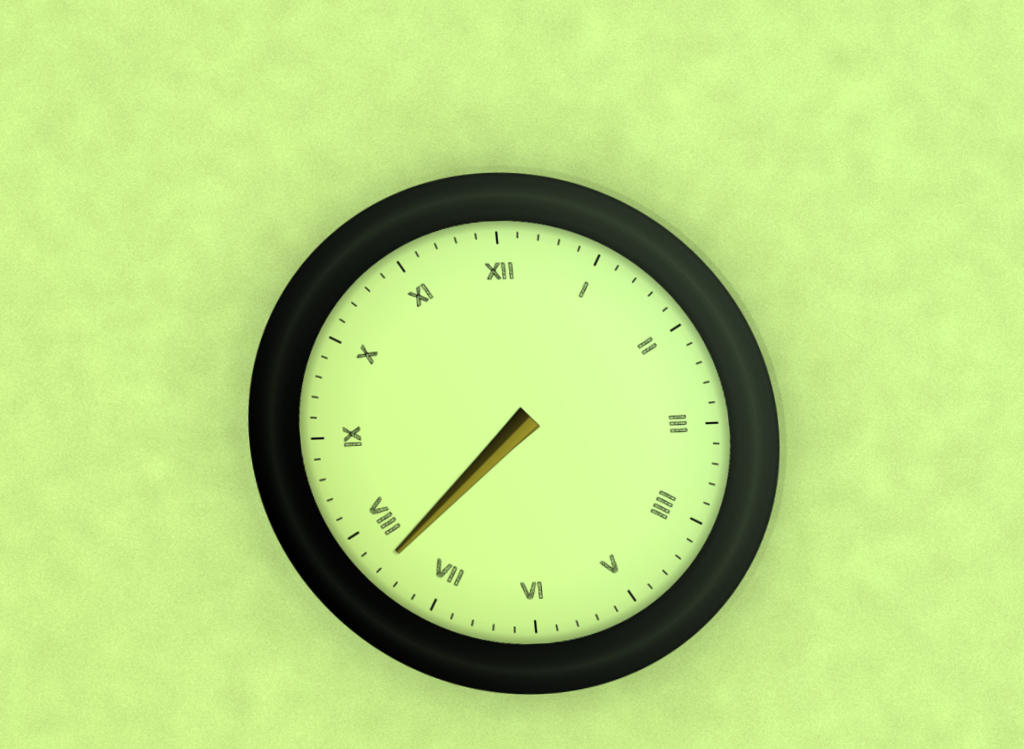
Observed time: 7:38
